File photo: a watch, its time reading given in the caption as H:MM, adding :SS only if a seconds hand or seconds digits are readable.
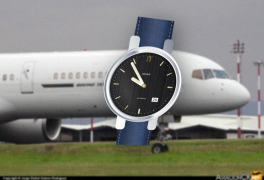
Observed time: 9:54
